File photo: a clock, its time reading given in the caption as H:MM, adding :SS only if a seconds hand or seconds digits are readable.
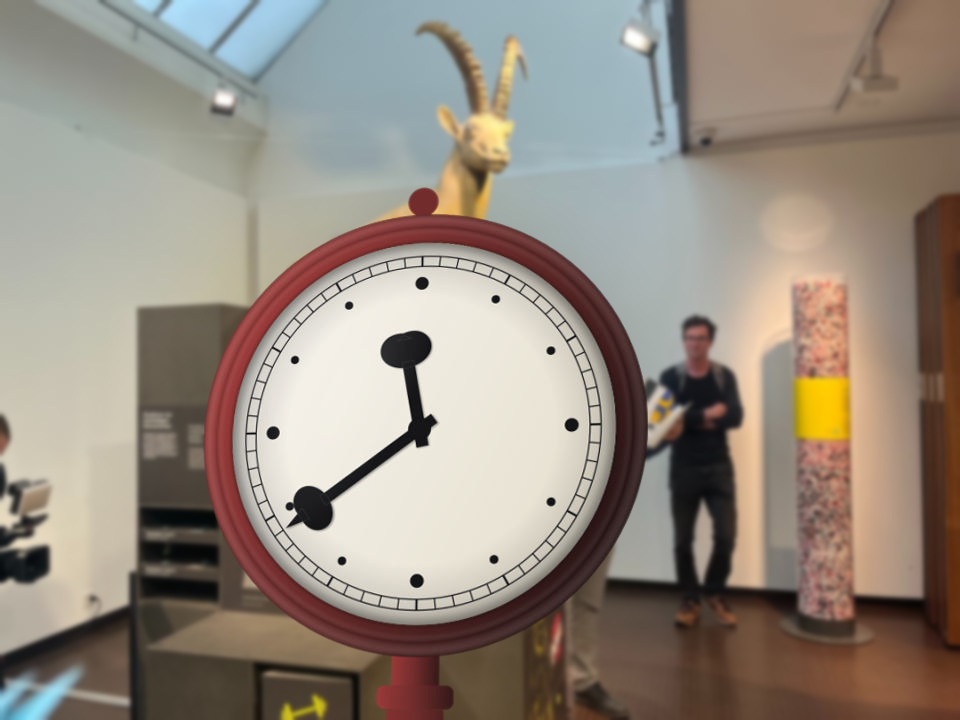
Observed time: 11:39
